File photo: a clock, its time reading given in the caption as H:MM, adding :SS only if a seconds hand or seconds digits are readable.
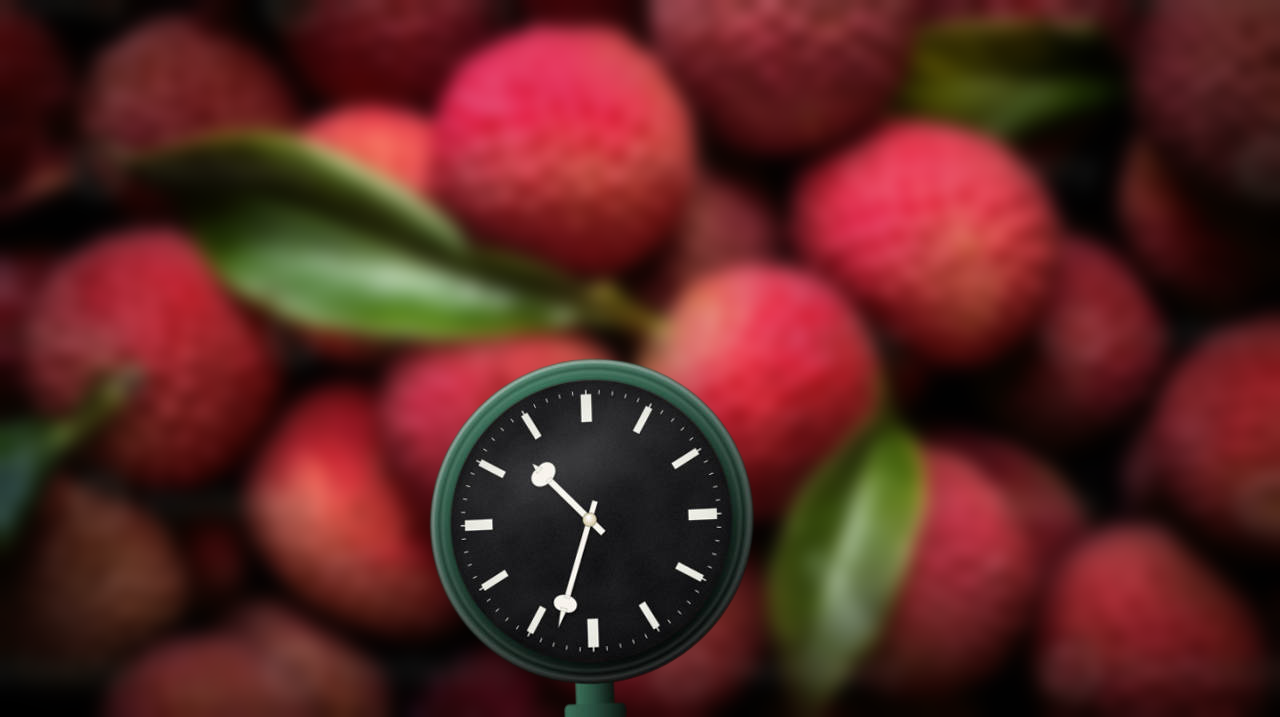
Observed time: 10:33
